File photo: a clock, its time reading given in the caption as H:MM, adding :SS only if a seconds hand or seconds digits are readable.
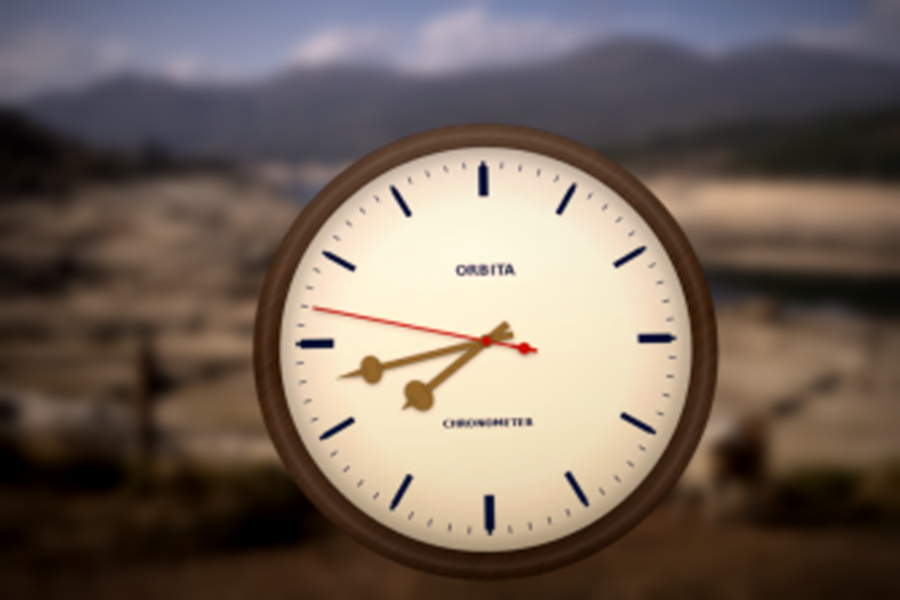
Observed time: 7:42:47
